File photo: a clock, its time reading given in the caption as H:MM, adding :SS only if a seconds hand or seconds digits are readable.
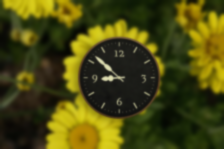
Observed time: 8:52
